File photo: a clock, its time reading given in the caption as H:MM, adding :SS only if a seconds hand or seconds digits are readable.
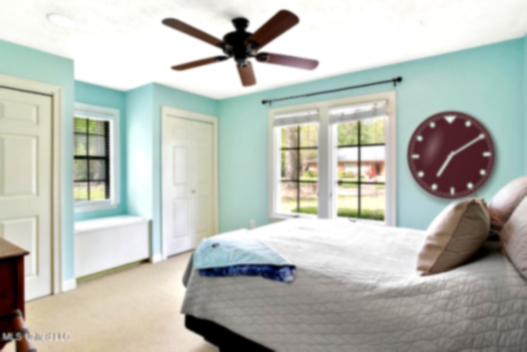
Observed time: 7:10
